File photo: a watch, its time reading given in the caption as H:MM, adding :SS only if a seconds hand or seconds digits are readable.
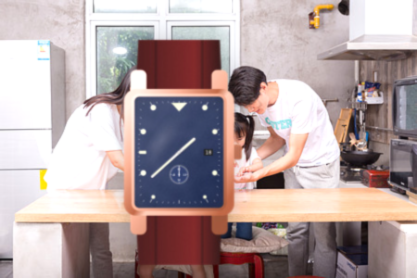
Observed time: 1:38
